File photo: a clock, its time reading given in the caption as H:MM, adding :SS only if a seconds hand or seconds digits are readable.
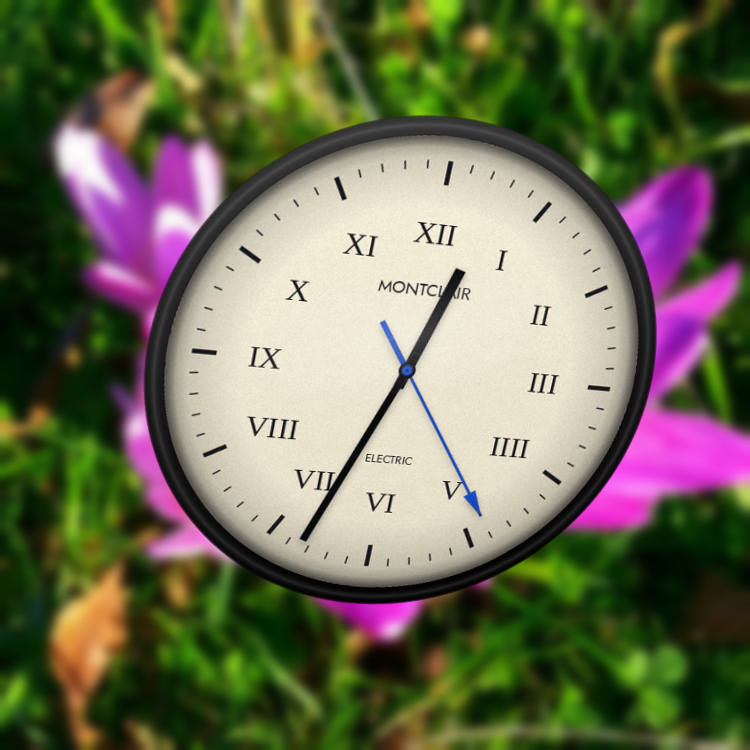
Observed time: 12:33:24
